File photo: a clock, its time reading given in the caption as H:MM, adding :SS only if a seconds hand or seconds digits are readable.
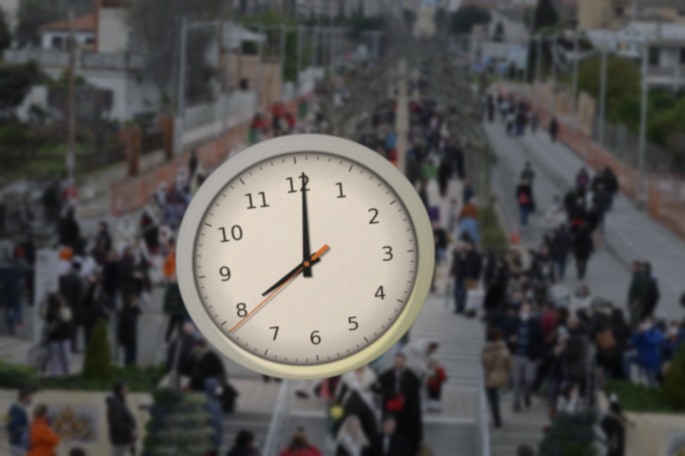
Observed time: 8:00:39
